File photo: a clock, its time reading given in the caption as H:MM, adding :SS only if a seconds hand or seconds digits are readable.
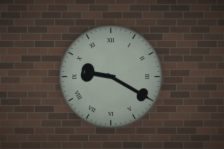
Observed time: 9:20
